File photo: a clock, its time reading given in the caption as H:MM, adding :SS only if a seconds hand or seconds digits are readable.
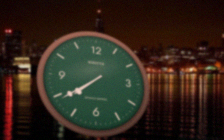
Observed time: 7:39
